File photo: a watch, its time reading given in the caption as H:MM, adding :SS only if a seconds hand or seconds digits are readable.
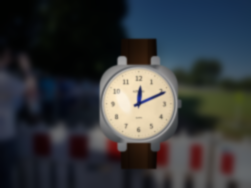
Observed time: 12:11
